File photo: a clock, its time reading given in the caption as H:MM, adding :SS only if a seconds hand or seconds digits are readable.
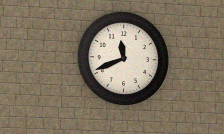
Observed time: 11:41
